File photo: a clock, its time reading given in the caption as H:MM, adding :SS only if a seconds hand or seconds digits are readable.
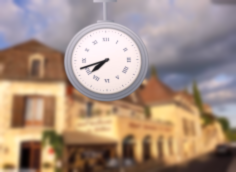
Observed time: 7:42
